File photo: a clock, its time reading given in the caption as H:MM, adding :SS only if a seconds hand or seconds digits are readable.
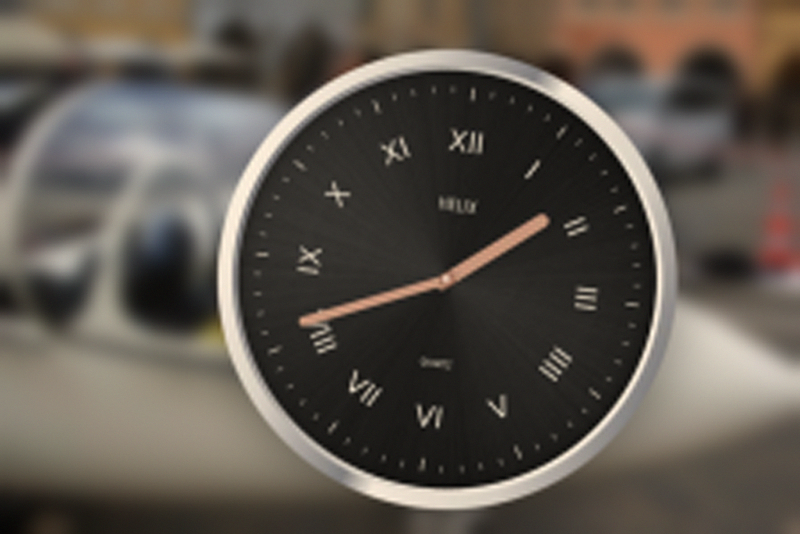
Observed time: 1:41
